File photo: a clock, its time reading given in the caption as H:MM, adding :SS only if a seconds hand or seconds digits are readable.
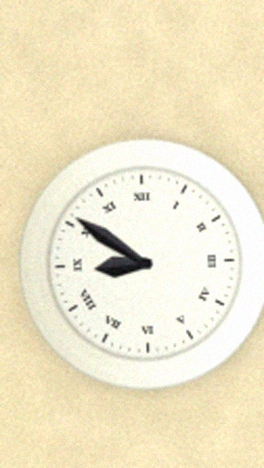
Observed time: 8:51
